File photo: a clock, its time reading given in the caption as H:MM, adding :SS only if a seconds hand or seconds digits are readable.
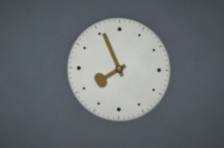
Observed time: 7:56
